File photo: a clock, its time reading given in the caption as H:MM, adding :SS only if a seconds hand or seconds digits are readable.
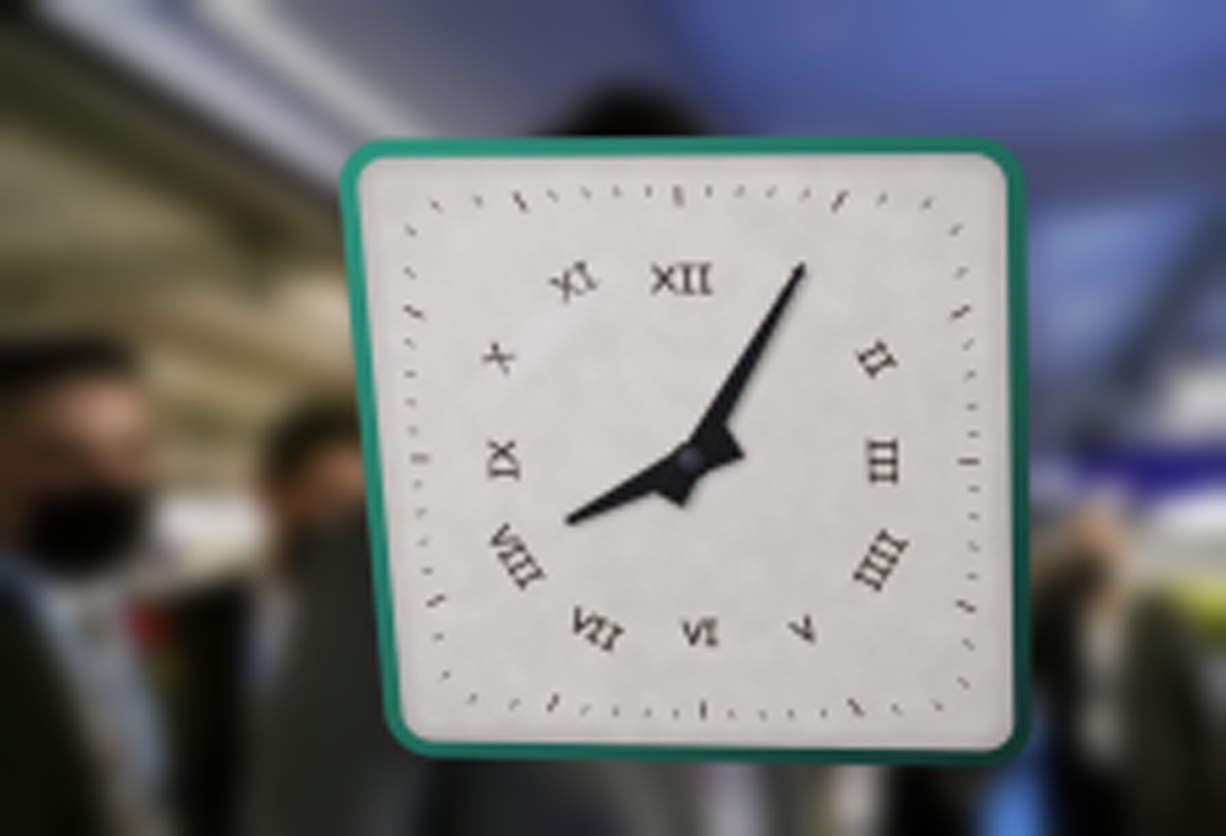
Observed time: 8:05
